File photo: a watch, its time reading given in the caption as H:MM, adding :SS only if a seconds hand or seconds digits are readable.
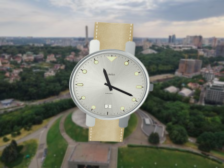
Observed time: 11:19
